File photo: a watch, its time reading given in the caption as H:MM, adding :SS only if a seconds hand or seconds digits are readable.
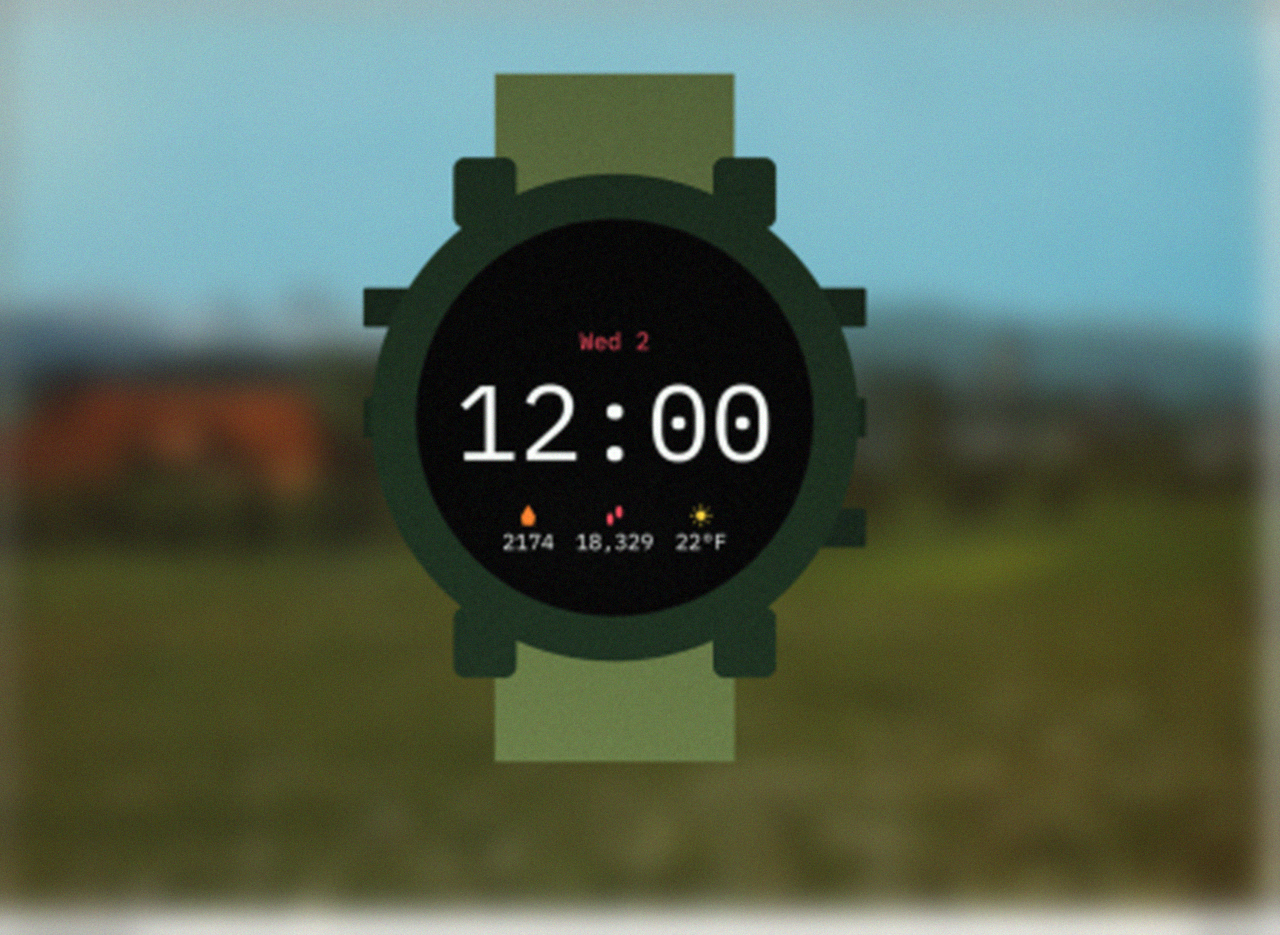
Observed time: 12:00
